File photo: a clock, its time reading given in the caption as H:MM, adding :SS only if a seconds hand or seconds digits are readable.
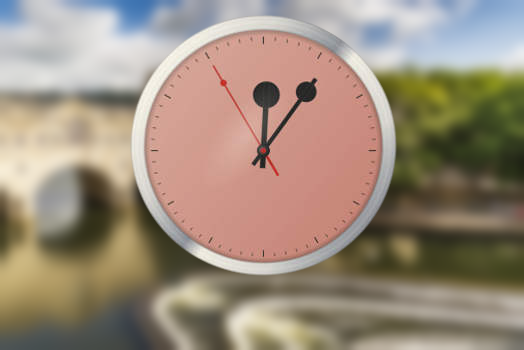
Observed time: 12:05:55
